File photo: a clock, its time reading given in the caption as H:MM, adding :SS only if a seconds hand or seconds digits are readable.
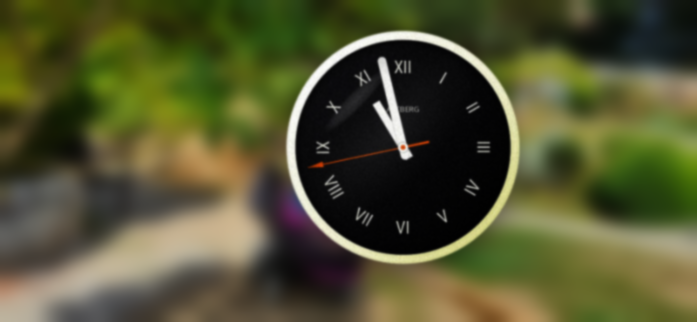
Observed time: 10:57:43
